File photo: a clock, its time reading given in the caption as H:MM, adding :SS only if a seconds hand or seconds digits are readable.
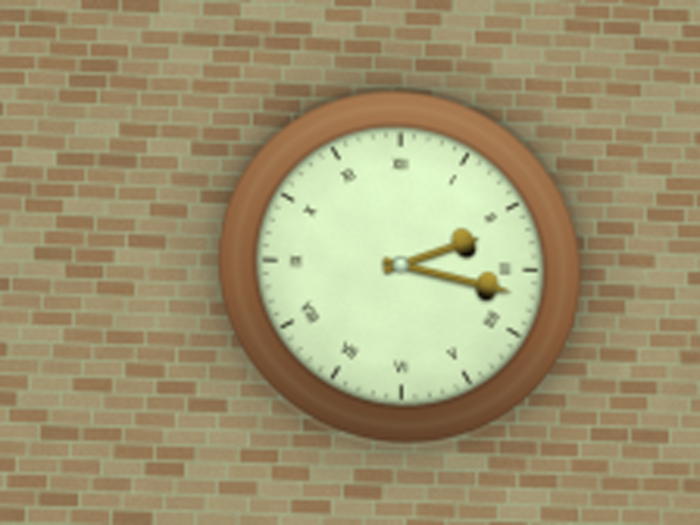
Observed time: 2:17
